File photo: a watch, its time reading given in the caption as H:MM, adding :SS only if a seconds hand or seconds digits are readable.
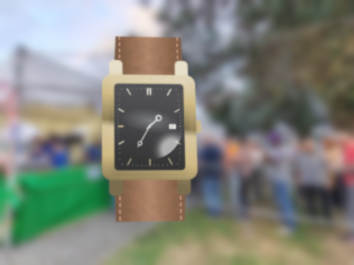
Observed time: 1:35
